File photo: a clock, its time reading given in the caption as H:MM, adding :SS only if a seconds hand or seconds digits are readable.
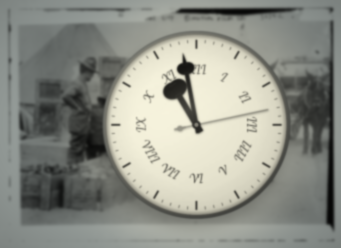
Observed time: 10:58:13
